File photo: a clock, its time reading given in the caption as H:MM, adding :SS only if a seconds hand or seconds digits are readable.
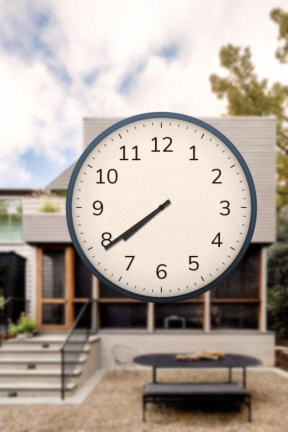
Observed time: 7:39
